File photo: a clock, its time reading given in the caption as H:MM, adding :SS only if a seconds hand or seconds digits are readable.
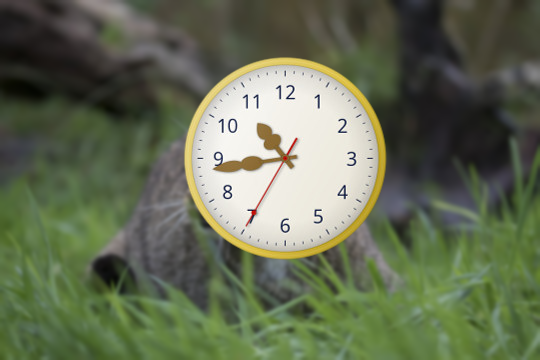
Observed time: 10:43:35
